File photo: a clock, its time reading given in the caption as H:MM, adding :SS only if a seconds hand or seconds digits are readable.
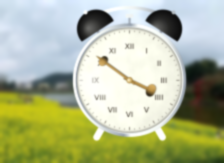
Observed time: 3:51
